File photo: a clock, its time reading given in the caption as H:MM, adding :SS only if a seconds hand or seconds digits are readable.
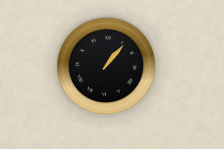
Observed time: 1:06
